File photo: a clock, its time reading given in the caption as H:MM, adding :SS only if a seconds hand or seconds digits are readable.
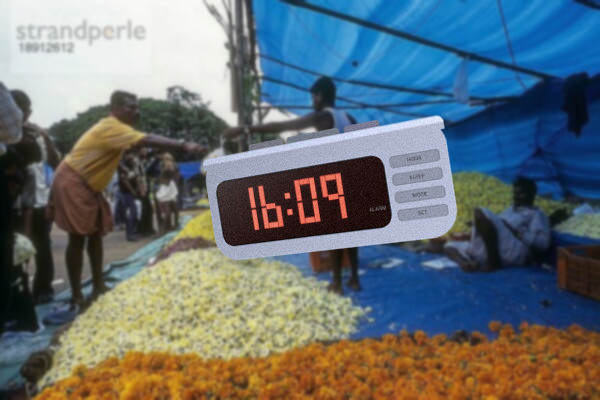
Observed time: 16:09
